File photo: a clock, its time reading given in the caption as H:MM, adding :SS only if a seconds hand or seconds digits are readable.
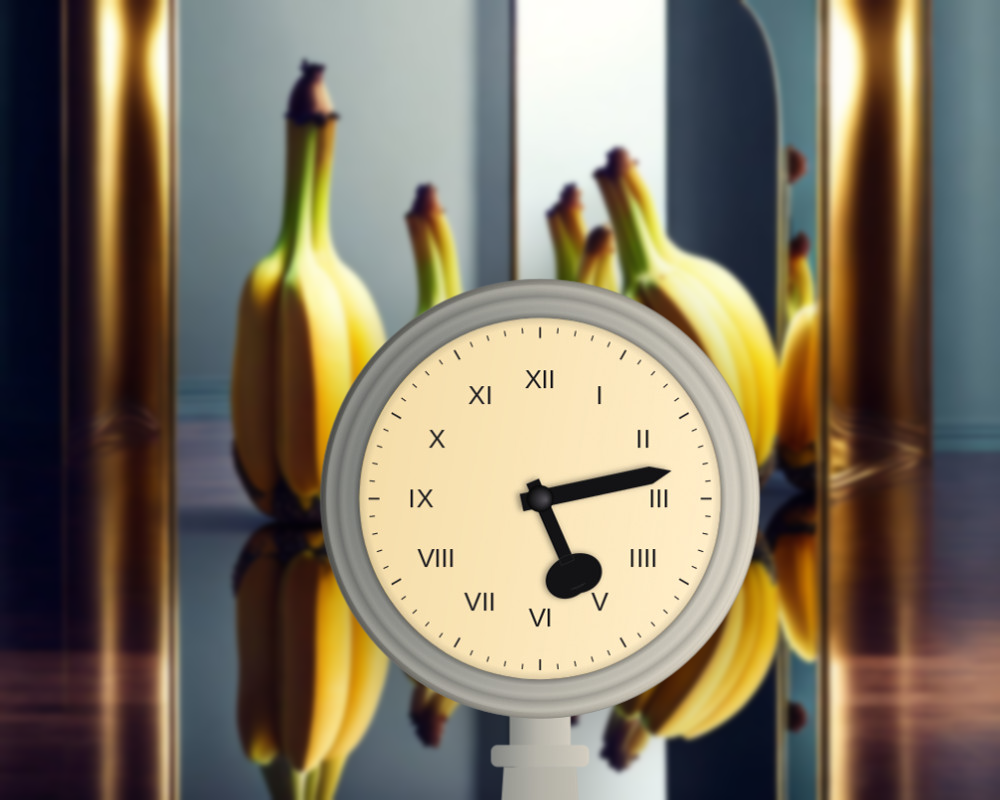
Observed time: 5:13
